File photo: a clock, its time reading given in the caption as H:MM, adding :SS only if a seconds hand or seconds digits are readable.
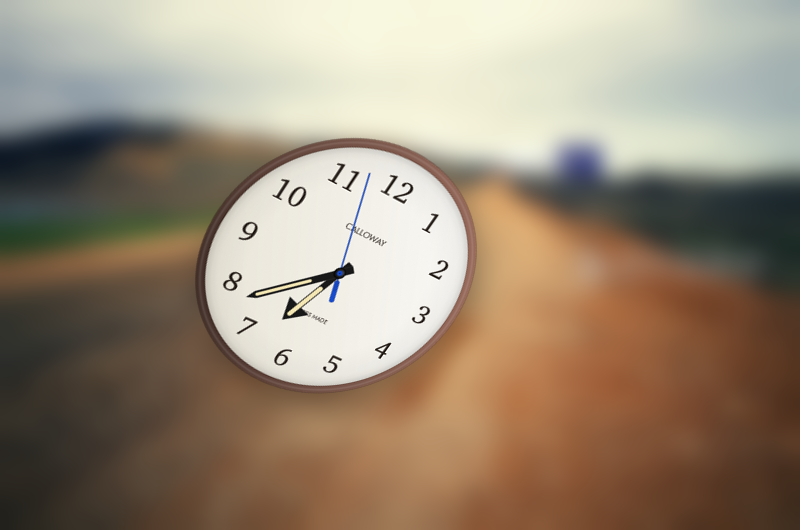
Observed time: 6:37:57
